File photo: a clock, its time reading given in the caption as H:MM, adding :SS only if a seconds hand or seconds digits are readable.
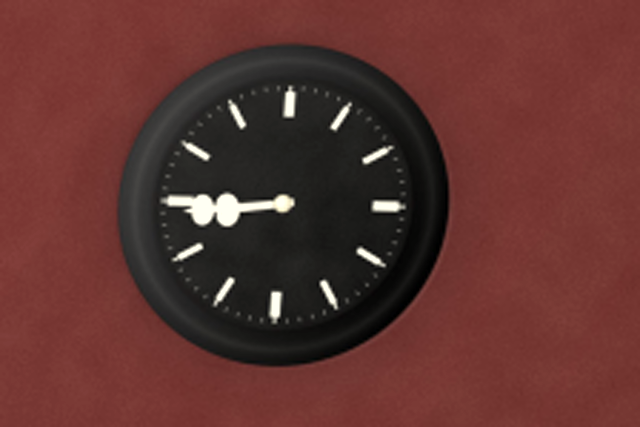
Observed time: 8:44
